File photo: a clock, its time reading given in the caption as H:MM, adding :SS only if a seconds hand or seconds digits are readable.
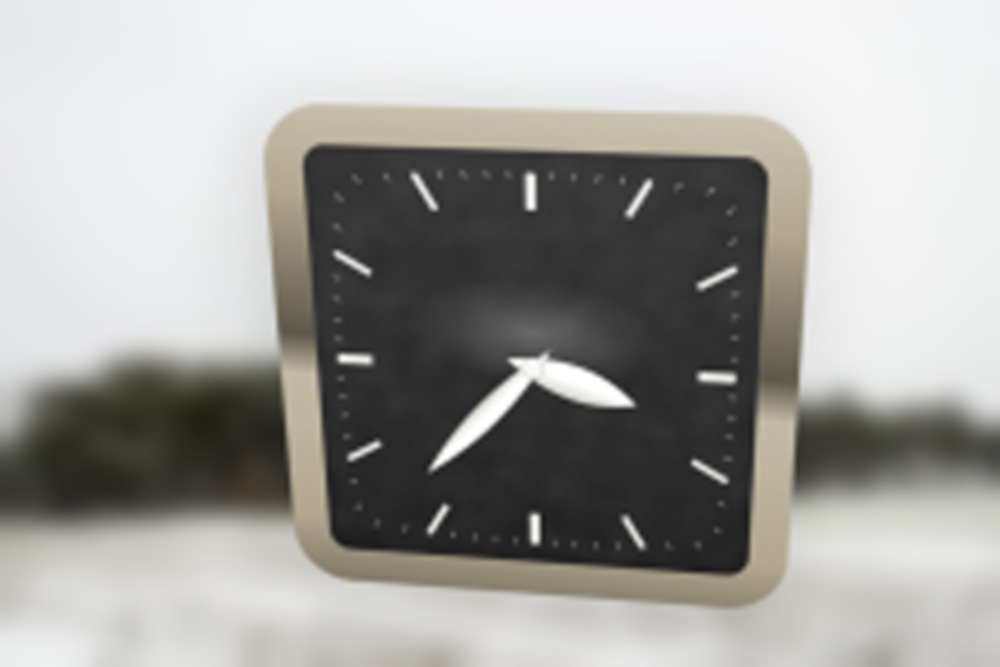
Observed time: 3:37
